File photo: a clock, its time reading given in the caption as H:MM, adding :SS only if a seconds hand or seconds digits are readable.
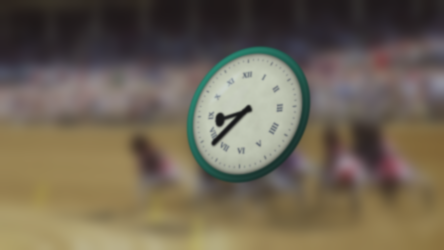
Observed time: 8:38
